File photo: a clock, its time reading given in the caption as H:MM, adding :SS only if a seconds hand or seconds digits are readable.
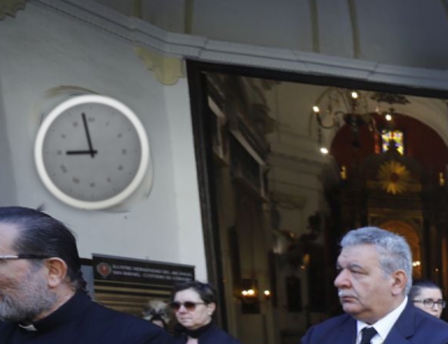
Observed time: 8:58
